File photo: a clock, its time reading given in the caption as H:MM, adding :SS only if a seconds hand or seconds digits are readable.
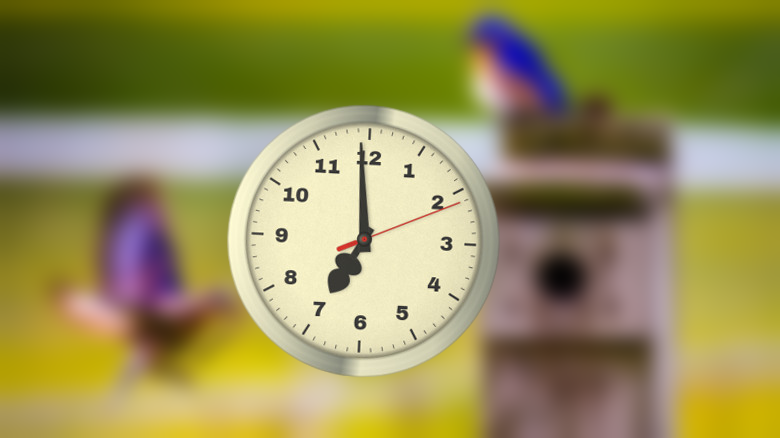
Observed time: 6:59:11
